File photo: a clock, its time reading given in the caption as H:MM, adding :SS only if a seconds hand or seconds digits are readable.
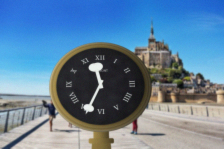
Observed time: 11:34
